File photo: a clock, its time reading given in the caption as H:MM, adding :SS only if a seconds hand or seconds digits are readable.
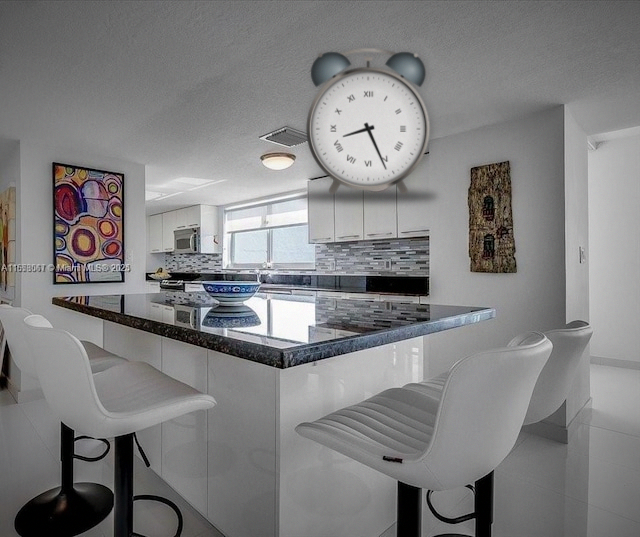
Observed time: 8:26
